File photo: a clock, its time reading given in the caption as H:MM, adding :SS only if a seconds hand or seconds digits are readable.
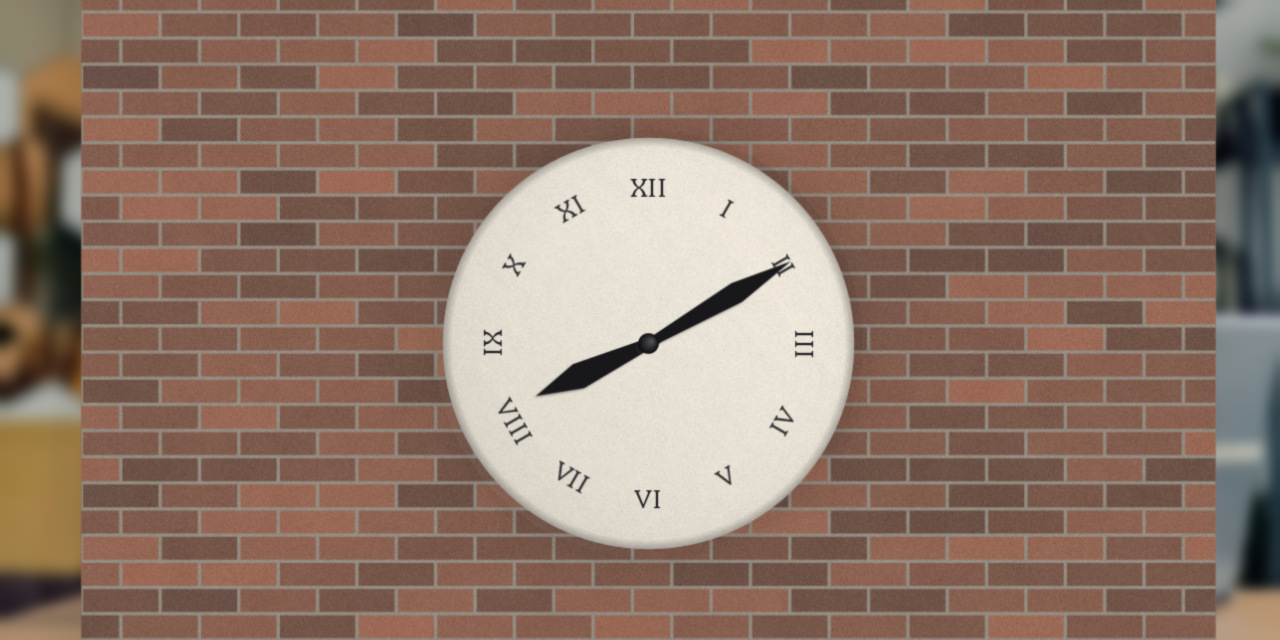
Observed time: 8:10
